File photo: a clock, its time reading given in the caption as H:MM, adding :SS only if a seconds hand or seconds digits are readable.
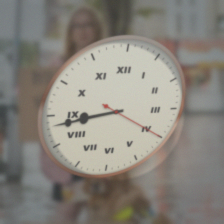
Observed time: 8:43:20
